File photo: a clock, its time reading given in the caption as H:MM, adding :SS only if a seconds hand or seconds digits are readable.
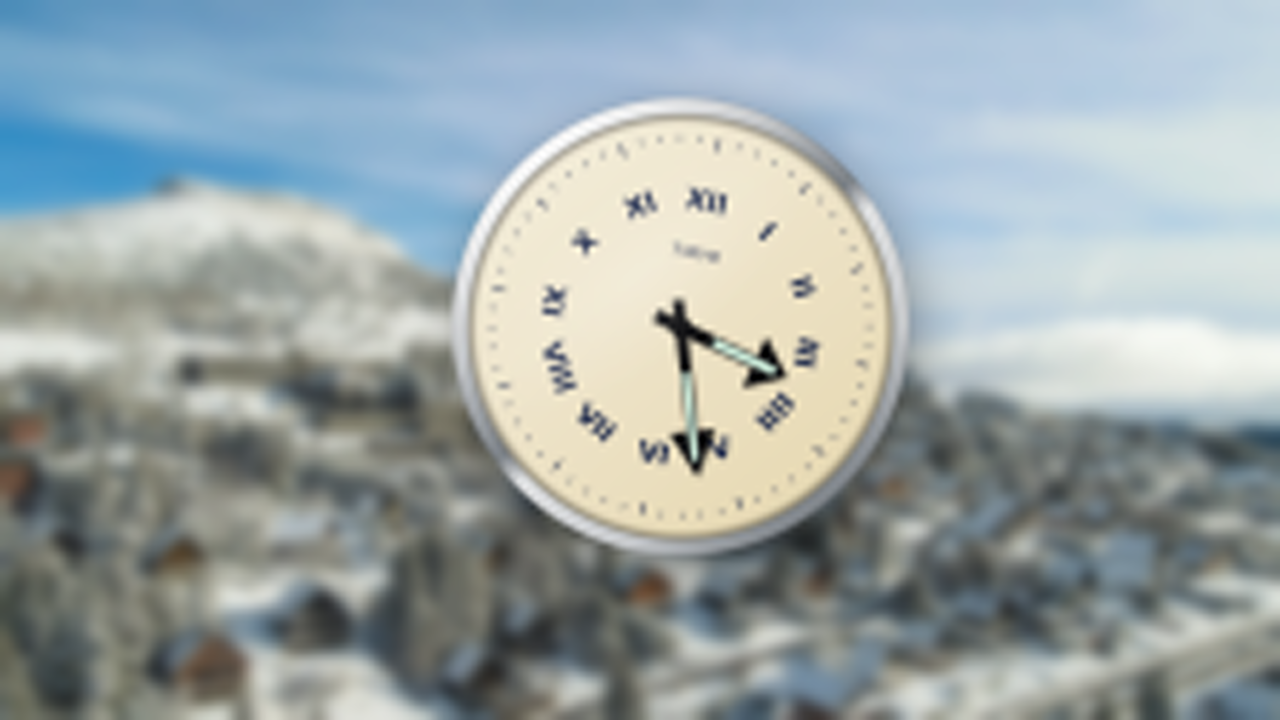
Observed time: 3:27
